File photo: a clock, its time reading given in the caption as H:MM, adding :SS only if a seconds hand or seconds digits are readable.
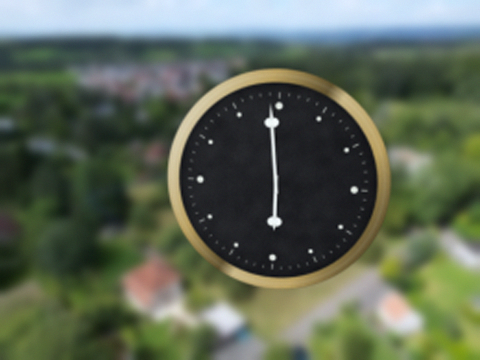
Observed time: 5:59
